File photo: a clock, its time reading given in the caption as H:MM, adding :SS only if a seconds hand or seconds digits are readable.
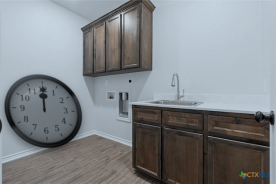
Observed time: 12:00
